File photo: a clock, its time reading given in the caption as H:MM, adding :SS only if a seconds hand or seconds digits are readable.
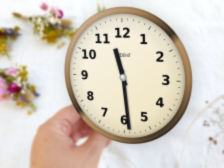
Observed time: 11:29
